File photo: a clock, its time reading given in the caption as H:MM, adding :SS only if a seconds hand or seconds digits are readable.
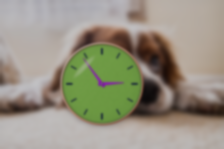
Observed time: 2:54
